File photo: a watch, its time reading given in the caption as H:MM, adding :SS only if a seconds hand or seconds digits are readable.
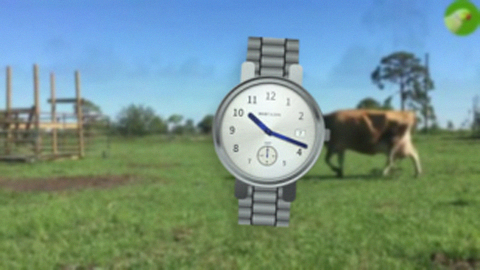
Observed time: 10:18
